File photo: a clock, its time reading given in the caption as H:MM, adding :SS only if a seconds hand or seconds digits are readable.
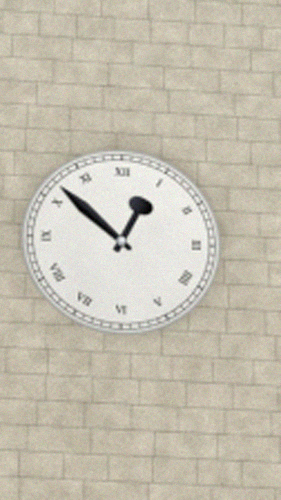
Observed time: 12:52
